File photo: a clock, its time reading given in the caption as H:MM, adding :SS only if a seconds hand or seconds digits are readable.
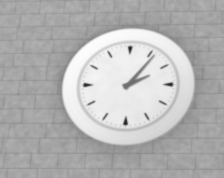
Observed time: 2:06
